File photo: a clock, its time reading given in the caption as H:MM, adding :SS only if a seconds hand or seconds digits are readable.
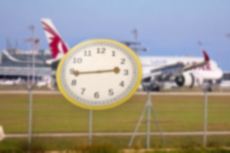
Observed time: 2:44
